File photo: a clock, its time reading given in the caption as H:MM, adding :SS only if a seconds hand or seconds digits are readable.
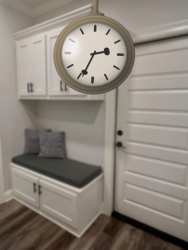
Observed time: 2:34
